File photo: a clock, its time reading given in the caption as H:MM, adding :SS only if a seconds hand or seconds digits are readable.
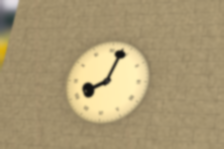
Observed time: 8:03
